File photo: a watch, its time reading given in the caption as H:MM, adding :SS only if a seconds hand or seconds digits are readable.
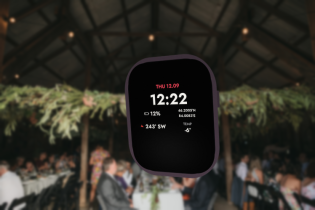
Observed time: 12:22
